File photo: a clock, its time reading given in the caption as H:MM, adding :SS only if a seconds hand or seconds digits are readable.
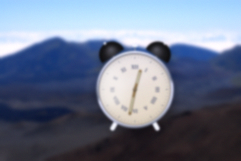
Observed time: 12:32
